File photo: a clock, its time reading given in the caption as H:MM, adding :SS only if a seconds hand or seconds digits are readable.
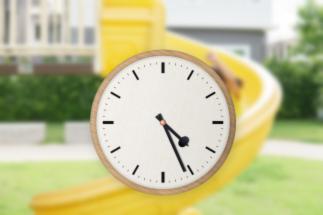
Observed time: 4:26
